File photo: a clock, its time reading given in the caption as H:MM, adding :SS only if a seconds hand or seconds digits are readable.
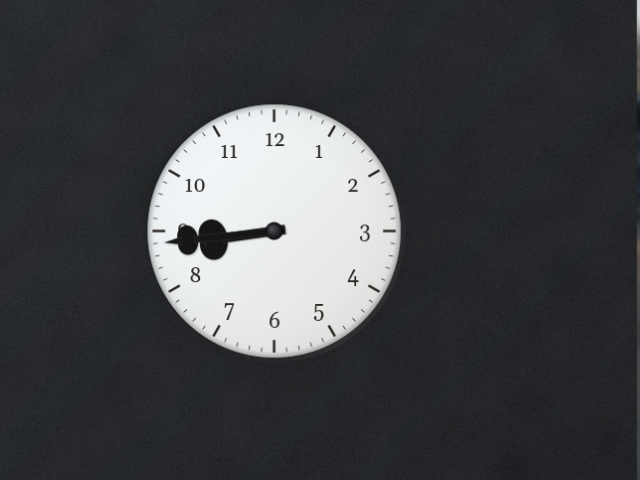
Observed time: 8:44
